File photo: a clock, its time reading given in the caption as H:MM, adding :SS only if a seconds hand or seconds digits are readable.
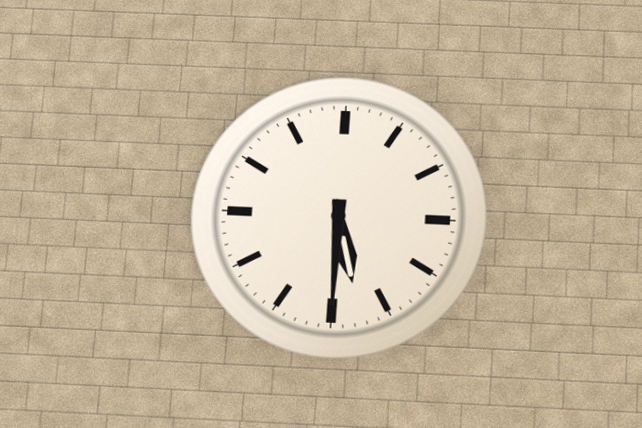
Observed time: 5:30
